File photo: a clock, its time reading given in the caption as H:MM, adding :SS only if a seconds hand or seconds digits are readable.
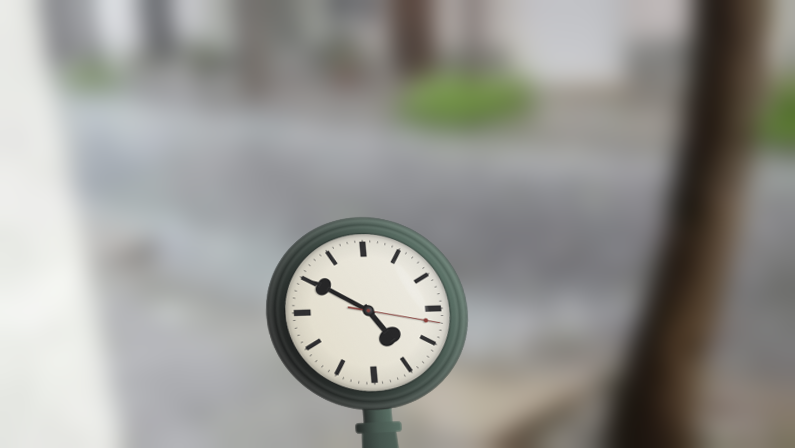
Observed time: 4:50:17
